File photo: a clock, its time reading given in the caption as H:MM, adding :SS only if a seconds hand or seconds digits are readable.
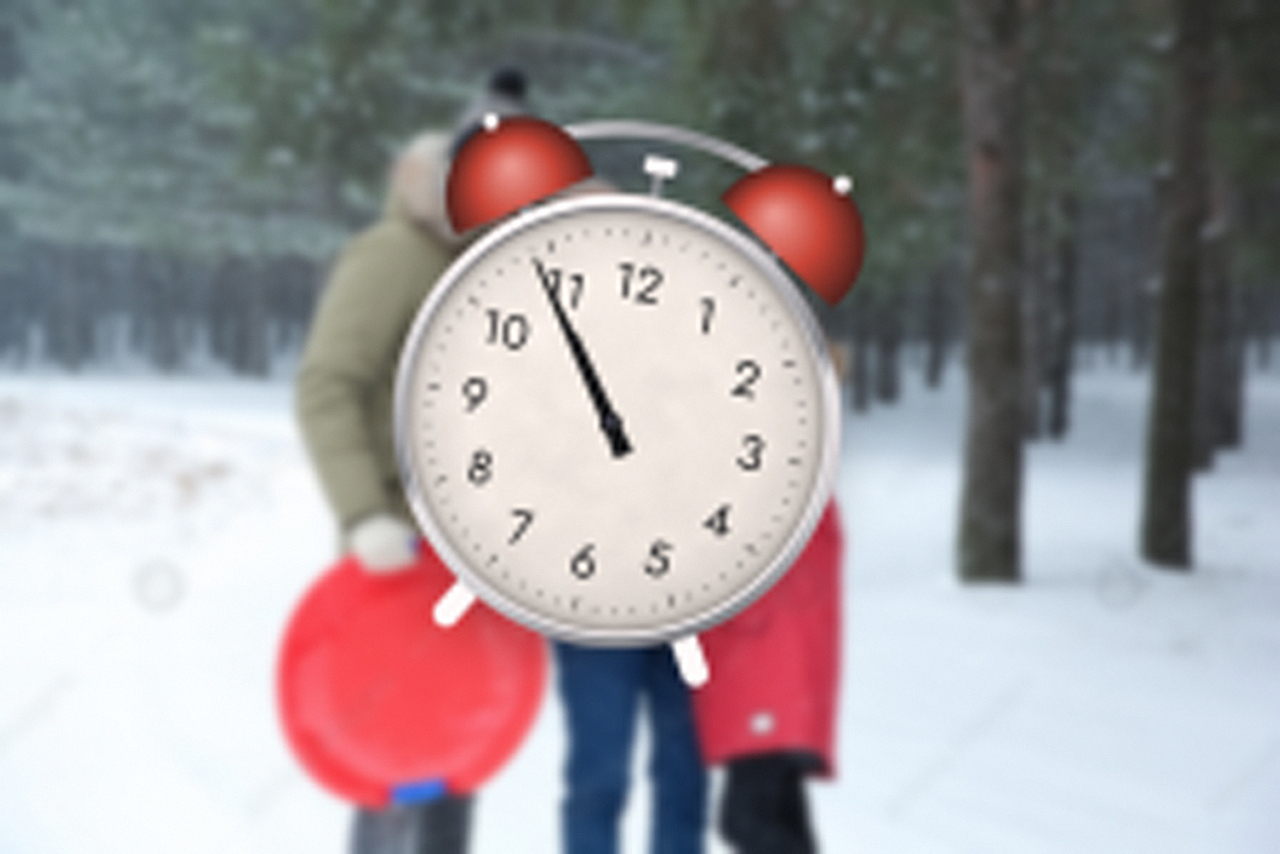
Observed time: 10:54
